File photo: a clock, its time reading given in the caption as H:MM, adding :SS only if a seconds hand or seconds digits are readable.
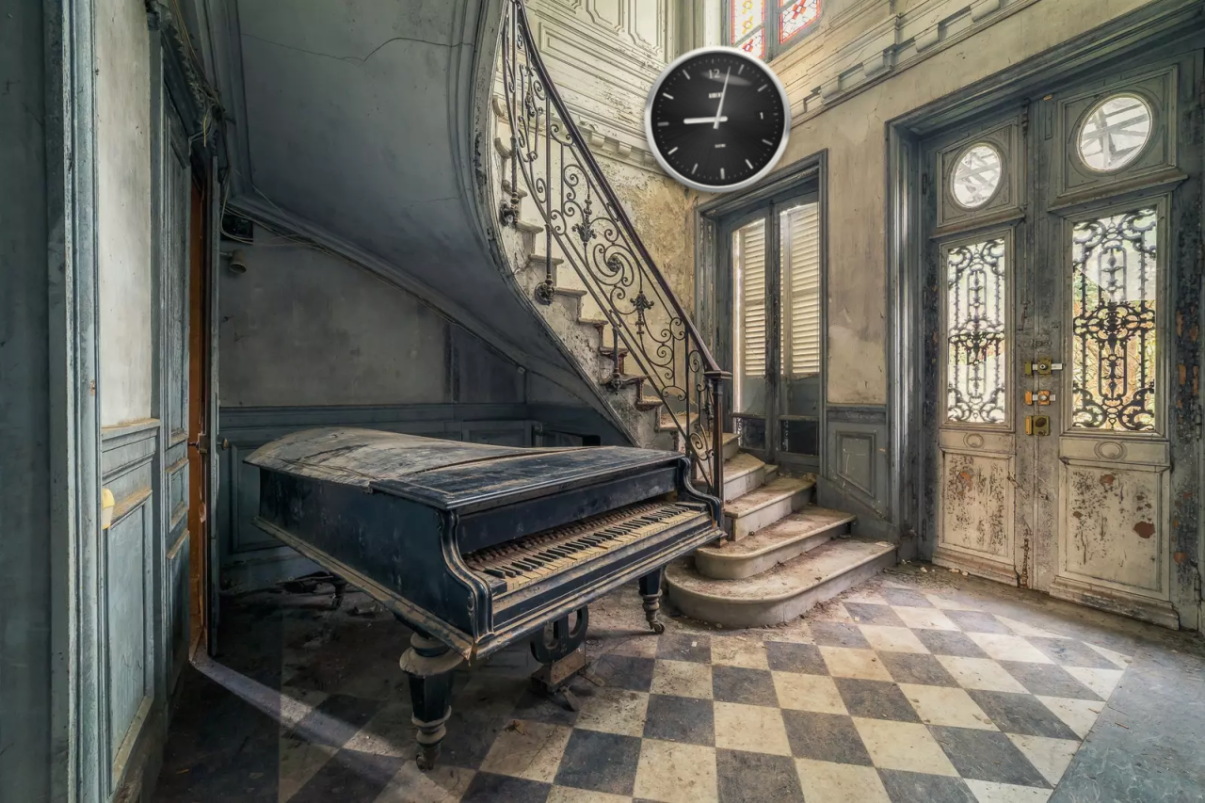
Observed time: 9:03
